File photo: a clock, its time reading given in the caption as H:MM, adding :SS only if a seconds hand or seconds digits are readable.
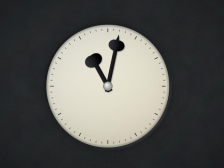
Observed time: 11:02
